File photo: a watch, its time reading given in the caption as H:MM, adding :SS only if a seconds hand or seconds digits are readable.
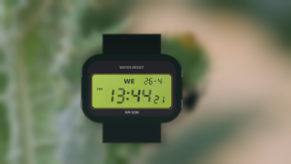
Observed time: 13:44
